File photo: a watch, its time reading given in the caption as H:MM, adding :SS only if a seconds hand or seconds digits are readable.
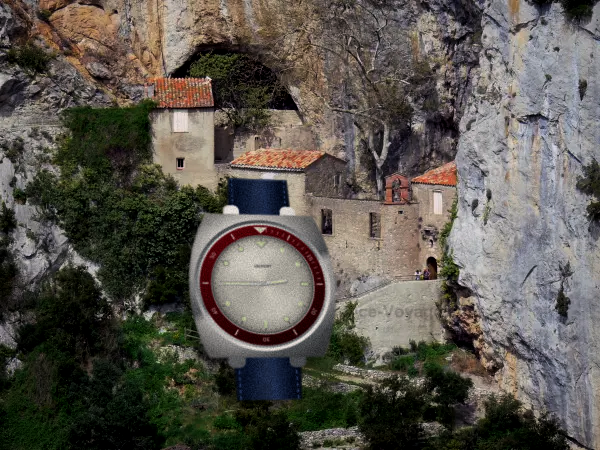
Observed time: 2:45
